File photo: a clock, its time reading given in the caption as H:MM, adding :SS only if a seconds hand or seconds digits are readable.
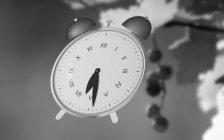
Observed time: 6:29
